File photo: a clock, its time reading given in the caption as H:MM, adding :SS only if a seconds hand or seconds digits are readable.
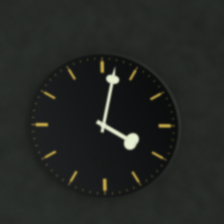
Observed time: 4:02
